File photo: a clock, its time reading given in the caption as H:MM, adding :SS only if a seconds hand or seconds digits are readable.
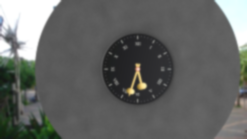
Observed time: 5:33
